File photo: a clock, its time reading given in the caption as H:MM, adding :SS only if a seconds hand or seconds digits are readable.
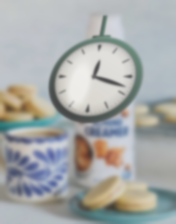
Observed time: 12:18
